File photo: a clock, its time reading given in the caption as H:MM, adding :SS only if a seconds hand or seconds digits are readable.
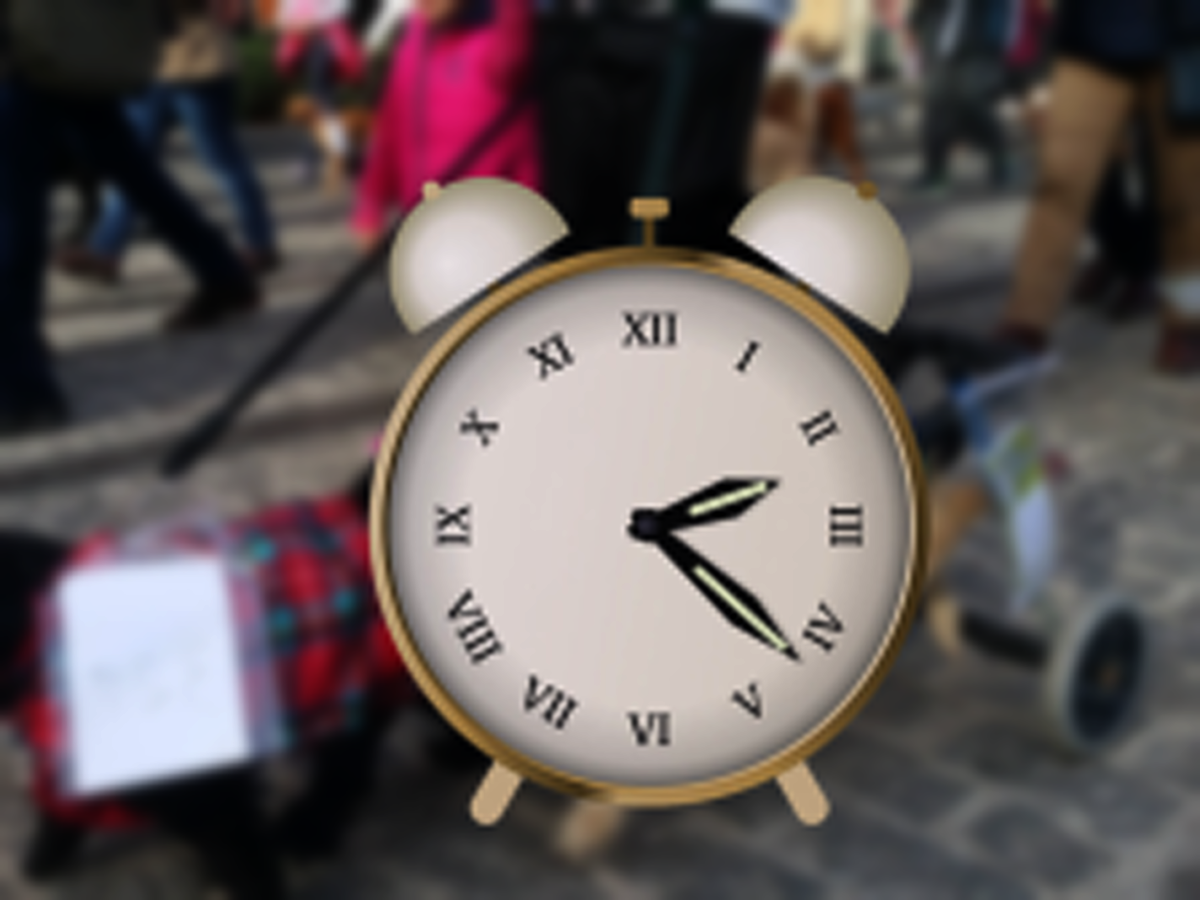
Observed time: 2:22
